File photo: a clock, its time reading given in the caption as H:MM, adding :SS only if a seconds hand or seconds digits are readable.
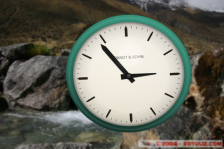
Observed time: 2:54
